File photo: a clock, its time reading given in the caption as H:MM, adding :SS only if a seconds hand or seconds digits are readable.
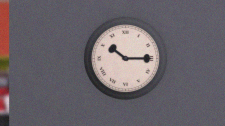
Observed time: 10:15
